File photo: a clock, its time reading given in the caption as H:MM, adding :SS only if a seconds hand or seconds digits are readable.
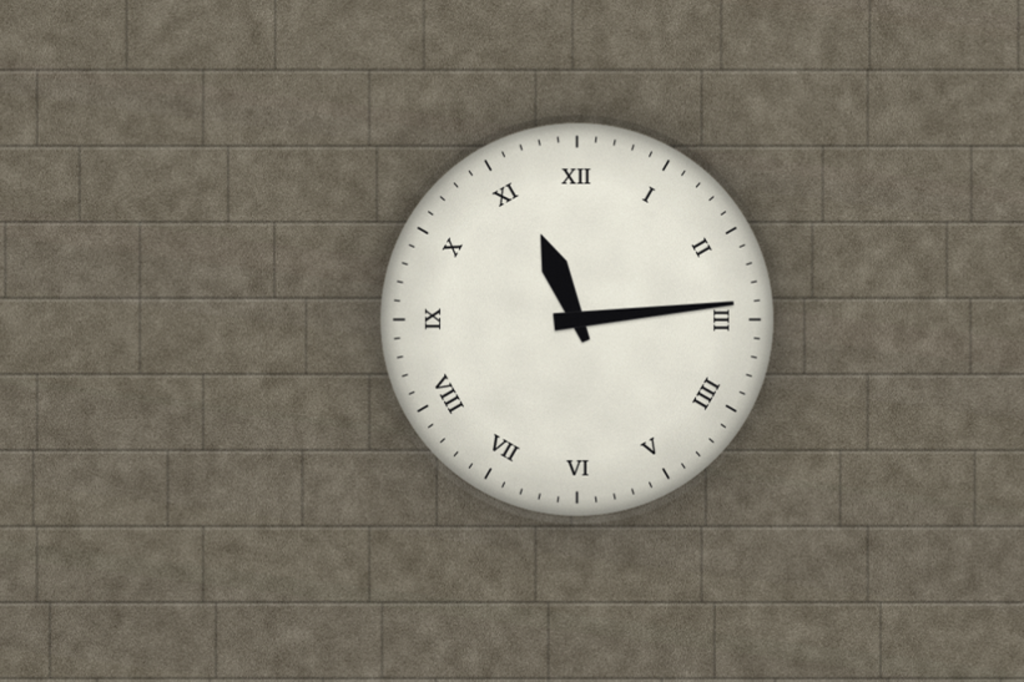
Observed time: 11:14
